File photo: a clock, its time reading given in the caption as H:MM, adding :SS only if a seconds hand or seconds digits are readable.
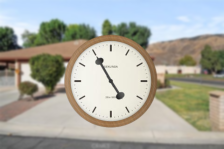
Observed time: 4:55
